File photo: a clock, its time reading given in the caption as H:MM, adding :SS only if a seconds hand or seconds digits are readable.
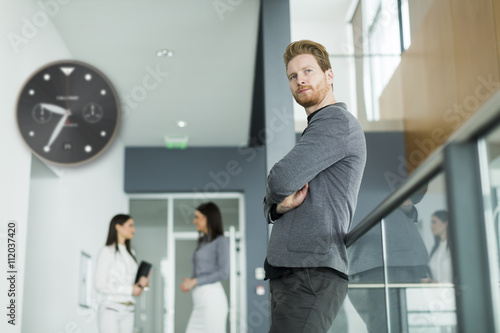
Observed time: 9:35
